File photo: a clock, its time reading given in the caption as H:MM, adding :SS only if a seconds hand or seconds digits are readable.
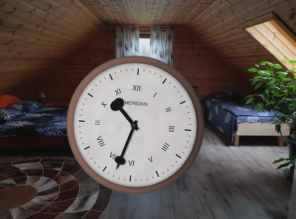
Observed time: 10:33
